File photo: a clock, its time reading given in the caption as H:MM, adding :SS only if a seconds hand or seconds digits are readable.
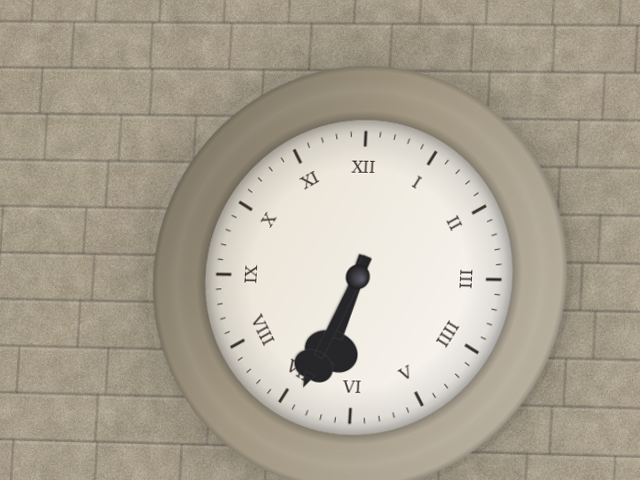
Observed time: 6:34
